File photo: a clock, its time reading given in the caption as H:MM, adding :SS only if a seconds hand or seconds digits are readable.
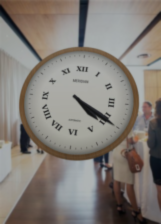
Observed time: 4:20
